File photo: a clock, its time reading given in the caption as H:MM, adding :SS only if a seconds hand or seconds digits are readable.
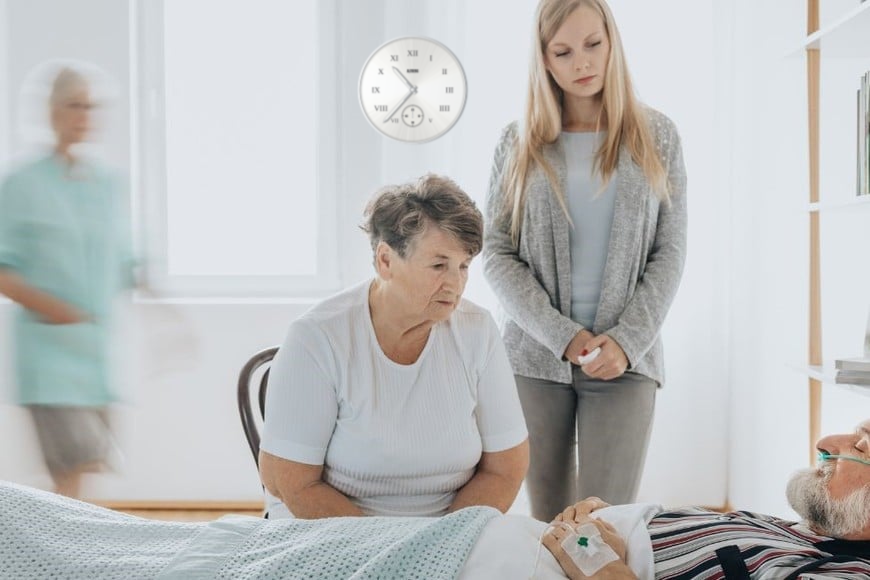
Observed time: 10:37
